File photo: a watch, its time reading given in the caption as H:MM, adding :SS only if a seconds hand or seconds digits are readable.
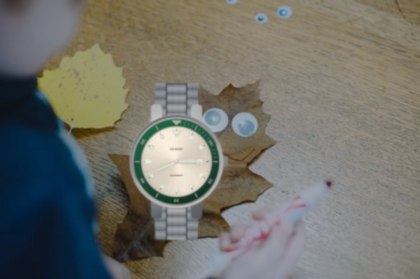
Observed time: 8:15
